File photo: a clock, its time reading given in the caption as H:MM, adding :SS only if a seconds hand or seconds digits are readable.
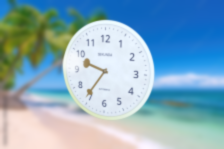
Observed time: 9:36
